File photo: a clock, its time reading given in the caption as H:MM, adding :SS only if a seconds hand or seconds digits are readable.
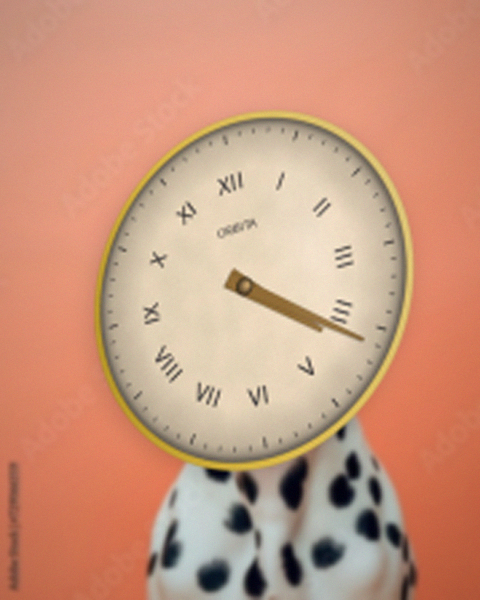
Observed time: 4:21
